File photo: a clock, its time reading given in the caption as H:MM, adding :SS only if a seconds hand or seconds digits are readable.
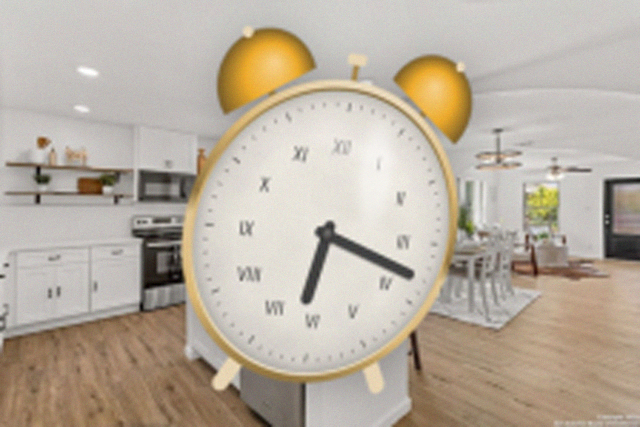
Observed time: 6:18
